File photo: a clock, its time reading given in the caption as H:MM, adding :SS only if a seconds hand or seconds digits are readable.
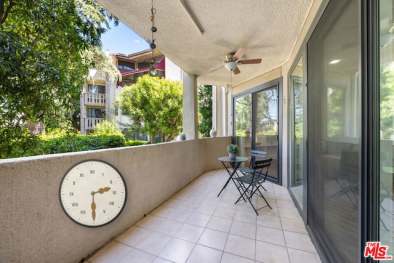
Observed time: 2:30
